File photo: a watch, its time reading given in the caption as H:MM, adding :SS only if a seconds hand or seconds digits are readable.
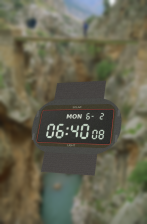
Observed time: 6:40:08
